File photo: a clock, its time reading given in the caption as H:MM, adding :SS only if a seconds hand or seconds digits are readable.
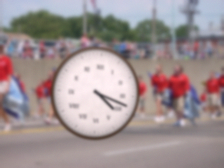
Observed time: 4:18
